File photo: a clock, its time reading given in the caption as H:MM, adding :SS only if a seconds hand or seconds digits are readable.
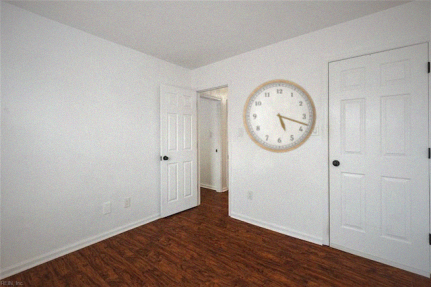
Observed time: 5:18
